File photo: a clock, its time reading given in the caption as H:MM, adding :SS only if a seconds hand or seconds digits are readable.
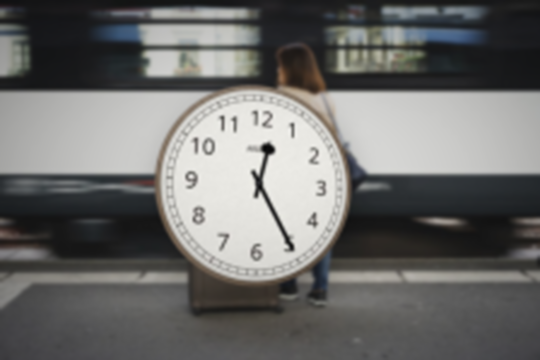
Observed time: 12:25
